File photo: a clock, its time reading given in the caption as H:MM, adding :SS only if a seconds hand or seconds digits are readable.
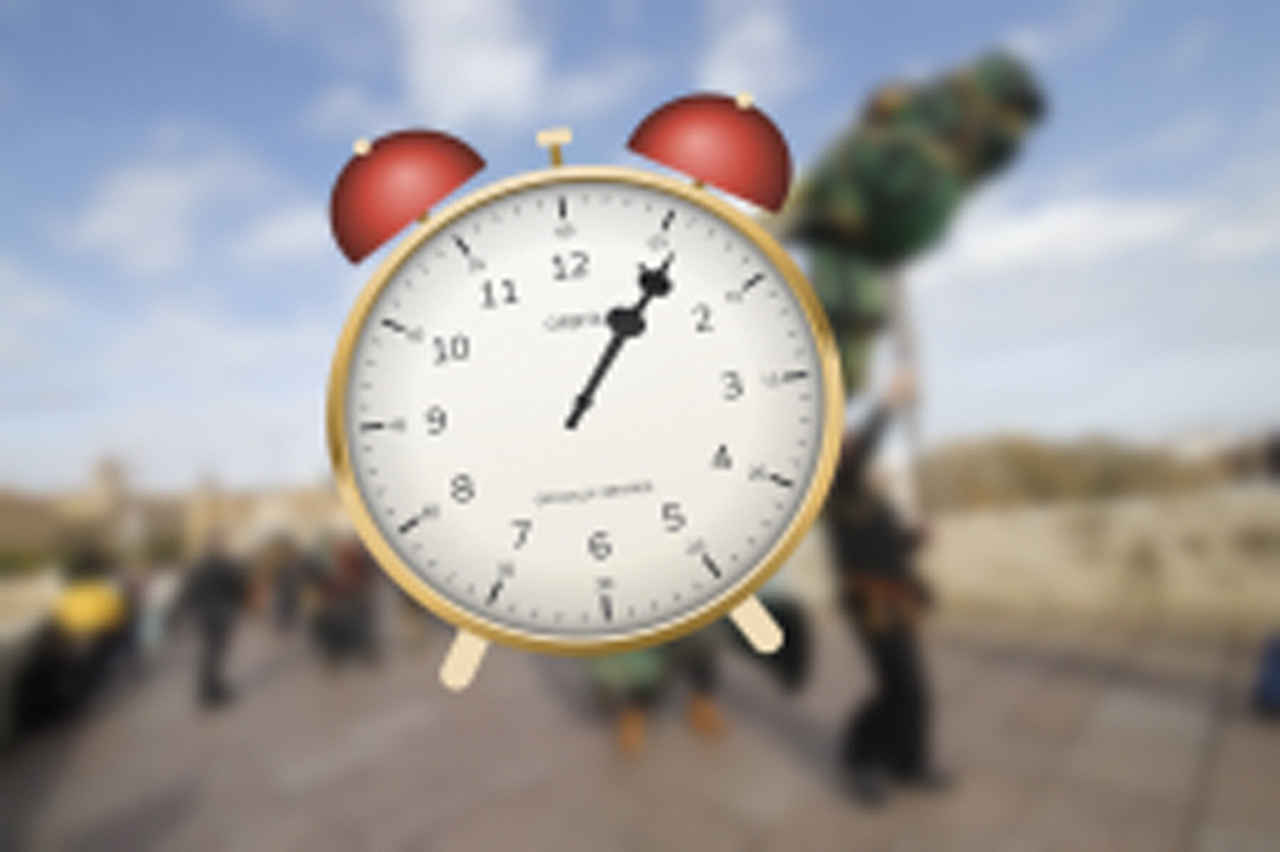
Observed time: 1:06
